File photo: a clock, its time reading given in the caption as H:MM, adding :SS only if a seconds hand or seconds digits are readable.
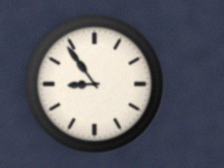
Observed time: 8:54
